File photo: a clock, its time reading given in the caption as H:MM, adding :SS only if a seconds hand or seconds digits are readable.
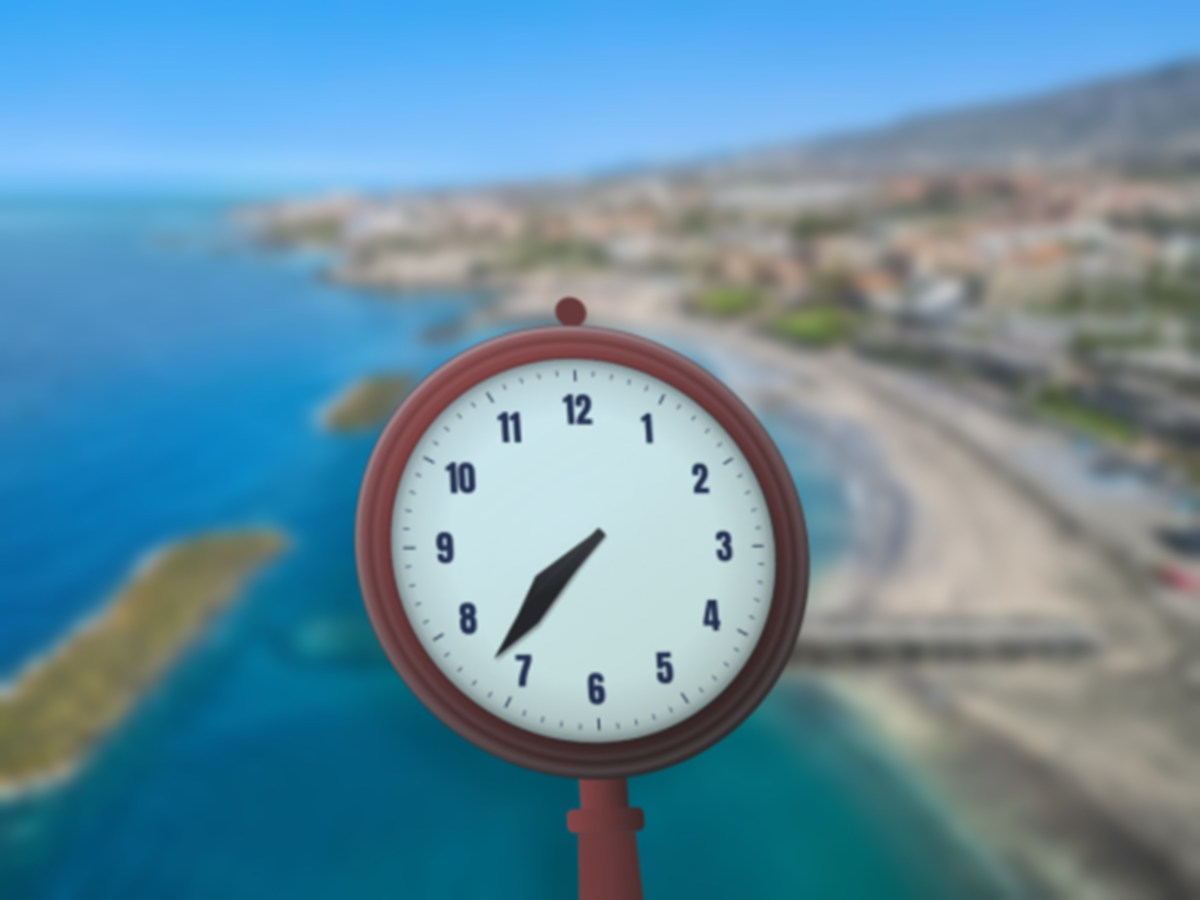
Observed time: 7:37
